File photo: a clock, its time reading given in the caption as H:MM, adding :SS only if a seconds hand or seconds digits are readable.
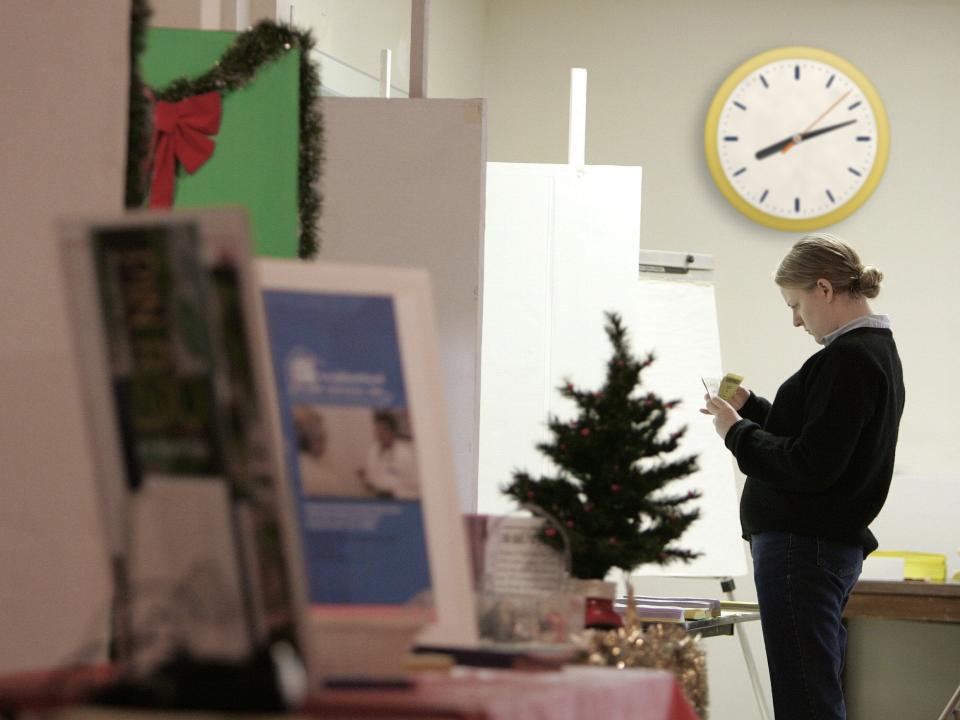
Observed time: 8:12:08
